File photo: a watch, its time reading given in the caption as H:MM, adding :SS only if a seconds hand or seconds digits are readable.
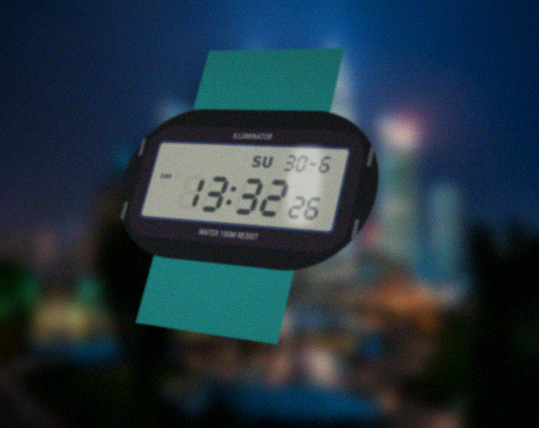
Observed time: 13:32:26
